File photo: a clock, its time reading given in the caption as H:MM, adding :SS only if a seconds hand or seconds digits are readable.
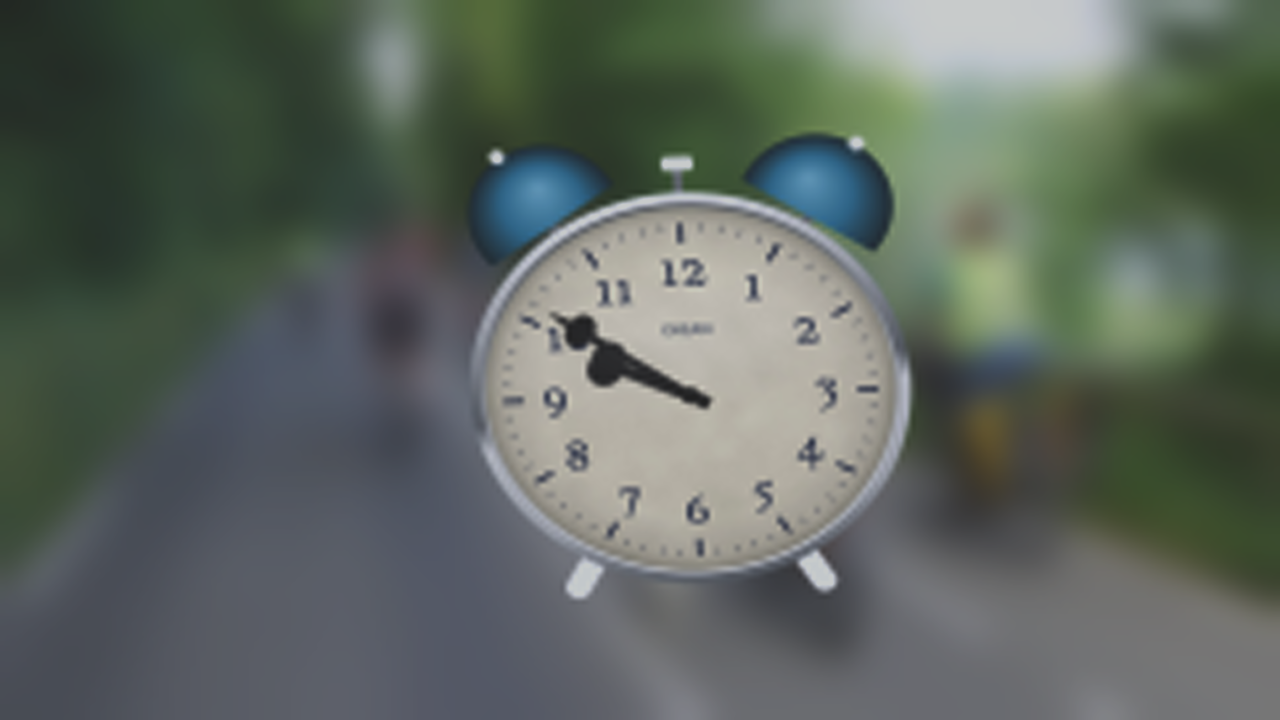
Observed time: 9:51
